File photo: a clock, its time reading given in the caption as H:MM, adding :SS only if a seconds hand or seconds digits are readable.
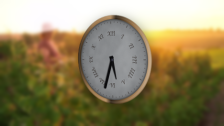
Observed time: 5:33
